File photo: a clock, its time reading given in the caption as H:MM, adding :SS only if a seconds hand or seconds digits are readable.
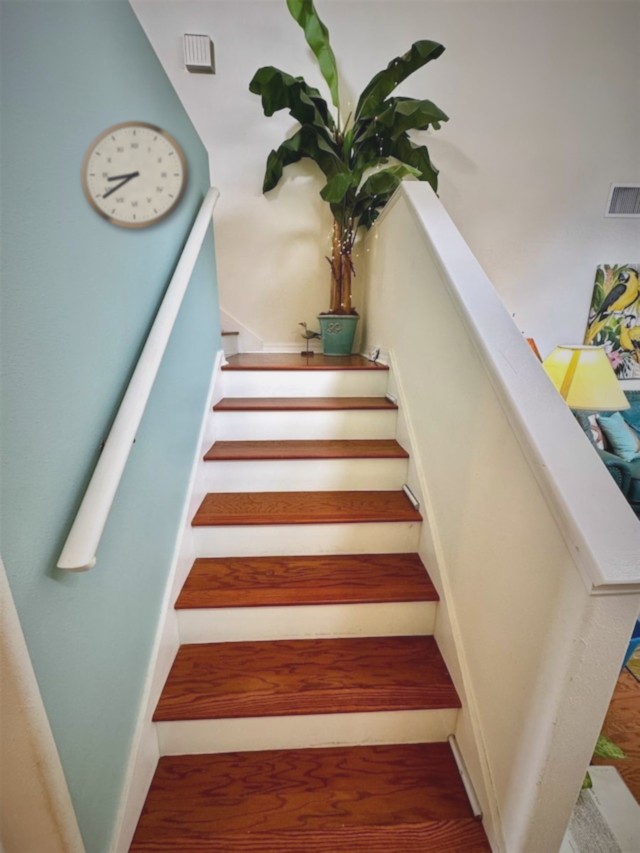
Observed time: 8:39
